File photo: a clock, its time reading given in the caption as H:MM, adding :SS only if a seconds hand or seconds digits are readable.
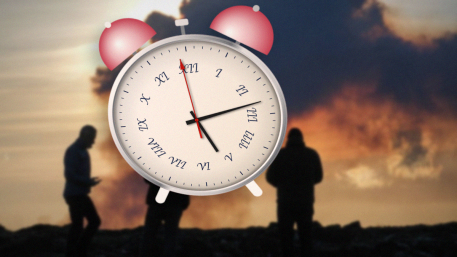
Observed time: 5:12:59
